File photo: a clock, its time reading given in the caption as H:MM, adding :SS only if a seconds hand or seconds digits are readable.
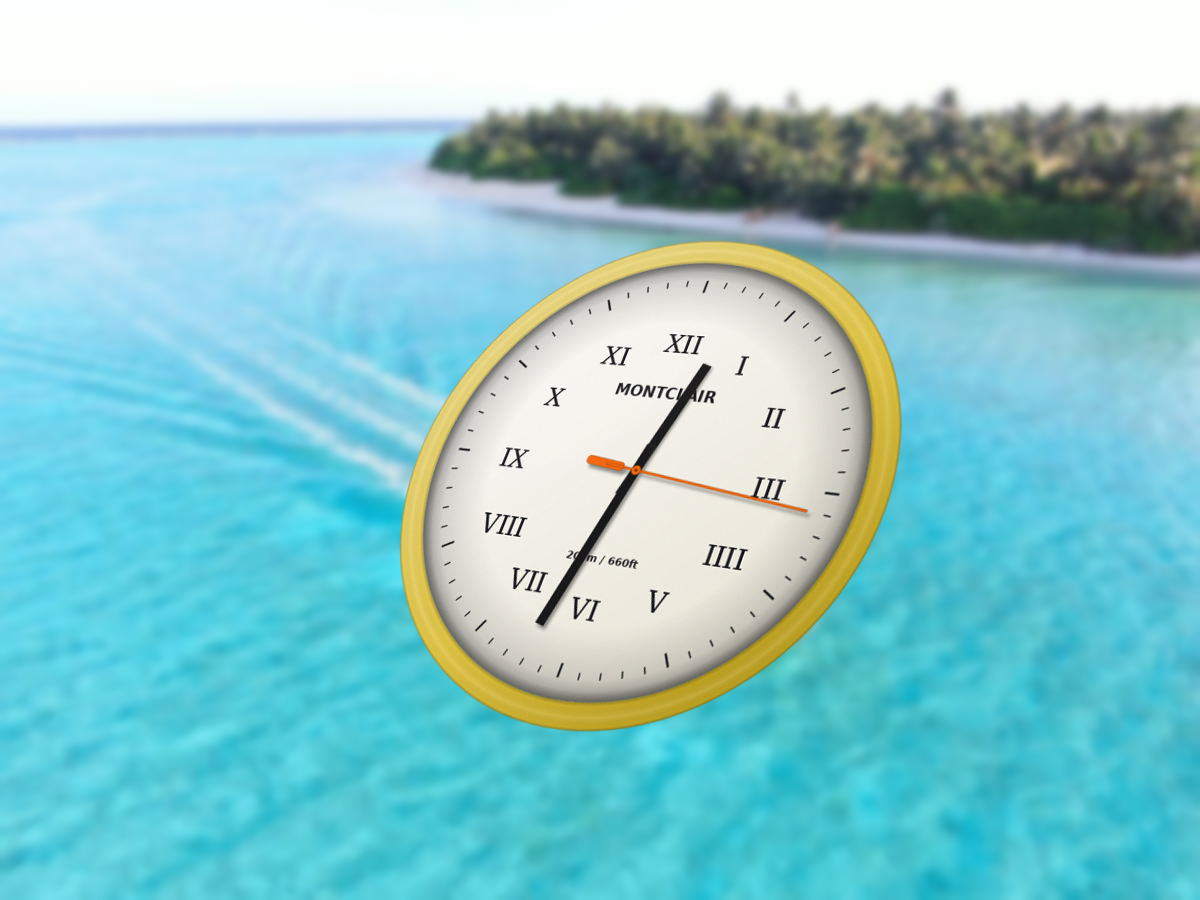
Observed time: 12:32:16
